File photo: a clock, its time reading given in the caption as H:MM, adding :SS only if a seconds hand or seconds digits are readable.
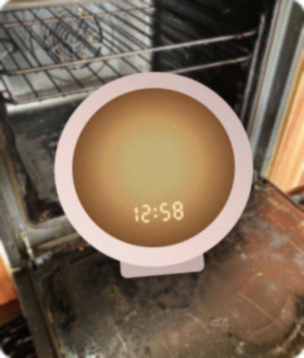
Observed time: 12:58
